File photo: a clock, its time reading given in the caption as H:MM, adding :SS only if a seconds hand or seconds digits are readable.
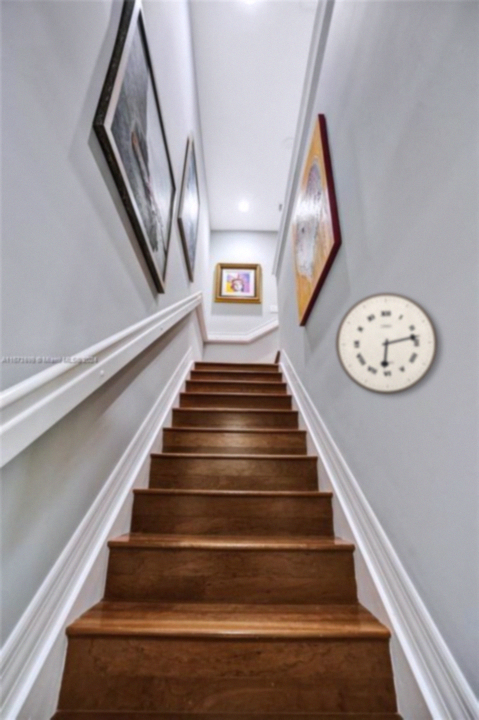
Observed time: 6:13
